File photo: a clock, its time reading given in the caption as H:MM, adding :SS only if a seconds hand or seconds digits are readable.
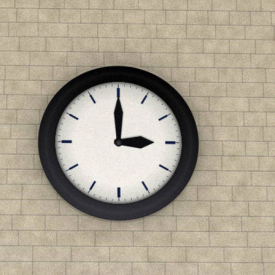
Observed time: 3:00
